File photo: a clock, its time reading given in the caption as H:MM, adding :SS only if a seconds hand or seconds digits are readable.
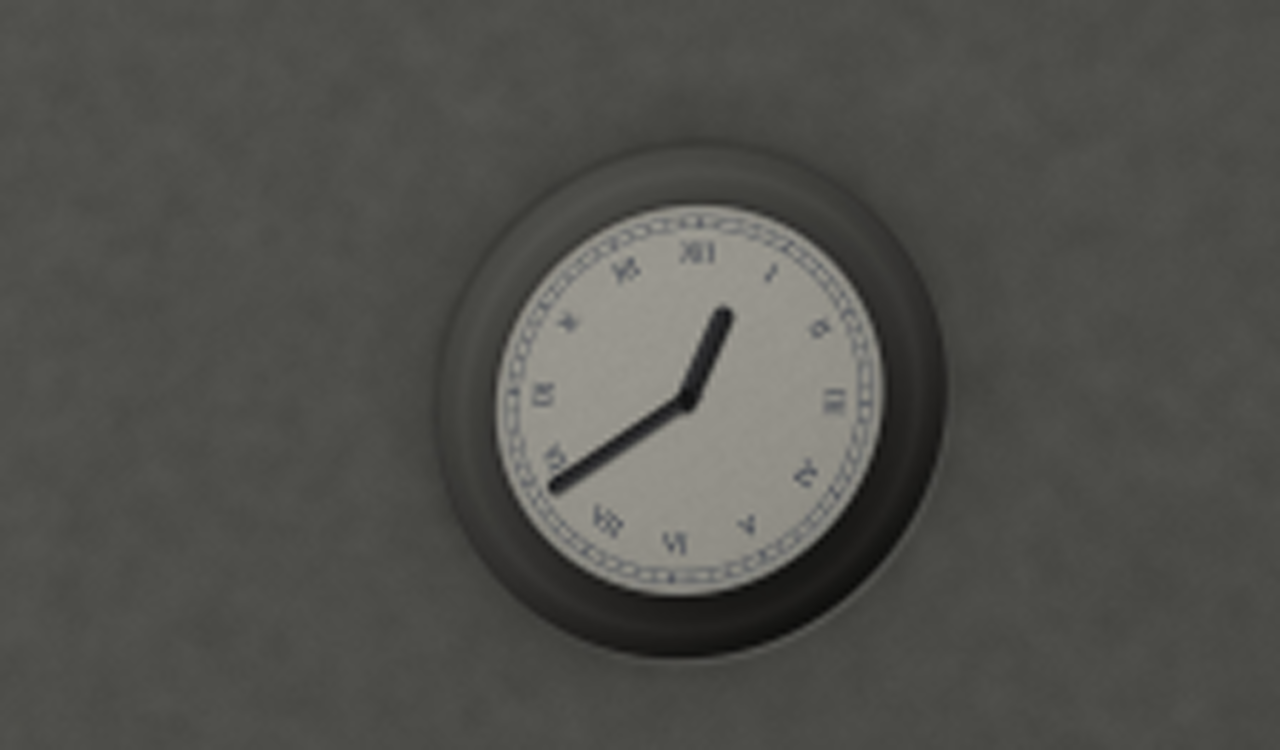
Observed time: 12:39
